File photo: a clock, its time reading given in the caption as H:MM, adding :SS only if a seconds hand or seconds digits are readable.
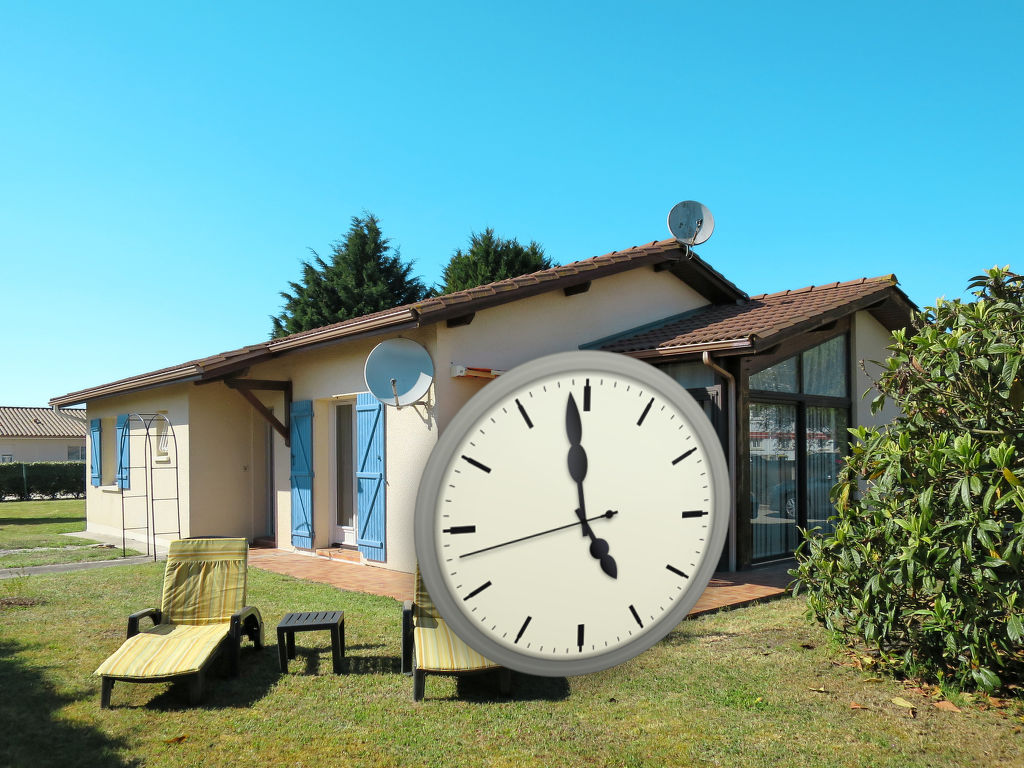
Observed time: 4:58:43
